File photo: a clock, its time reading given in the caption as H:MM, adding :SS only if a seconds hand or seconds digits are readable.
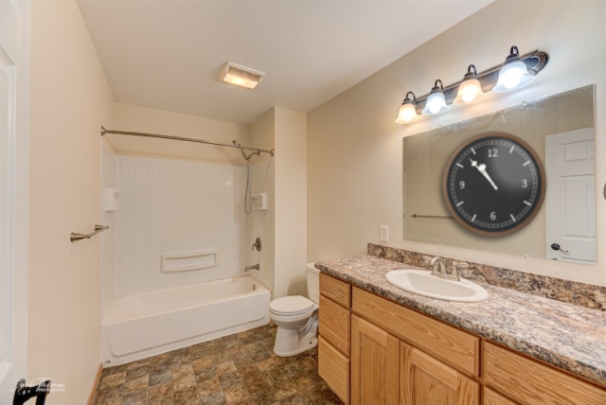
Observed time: 10:53
